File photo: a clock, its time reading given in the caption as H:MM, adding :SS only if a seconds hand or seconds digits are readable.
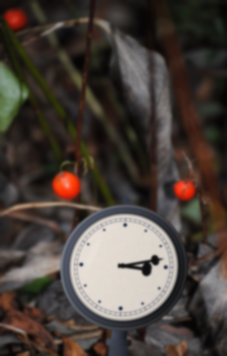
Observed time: 3:13
